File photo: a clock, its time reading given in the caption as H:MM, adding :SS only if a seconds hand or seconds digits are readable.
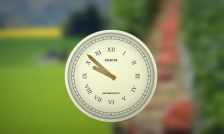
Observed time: 9:52
